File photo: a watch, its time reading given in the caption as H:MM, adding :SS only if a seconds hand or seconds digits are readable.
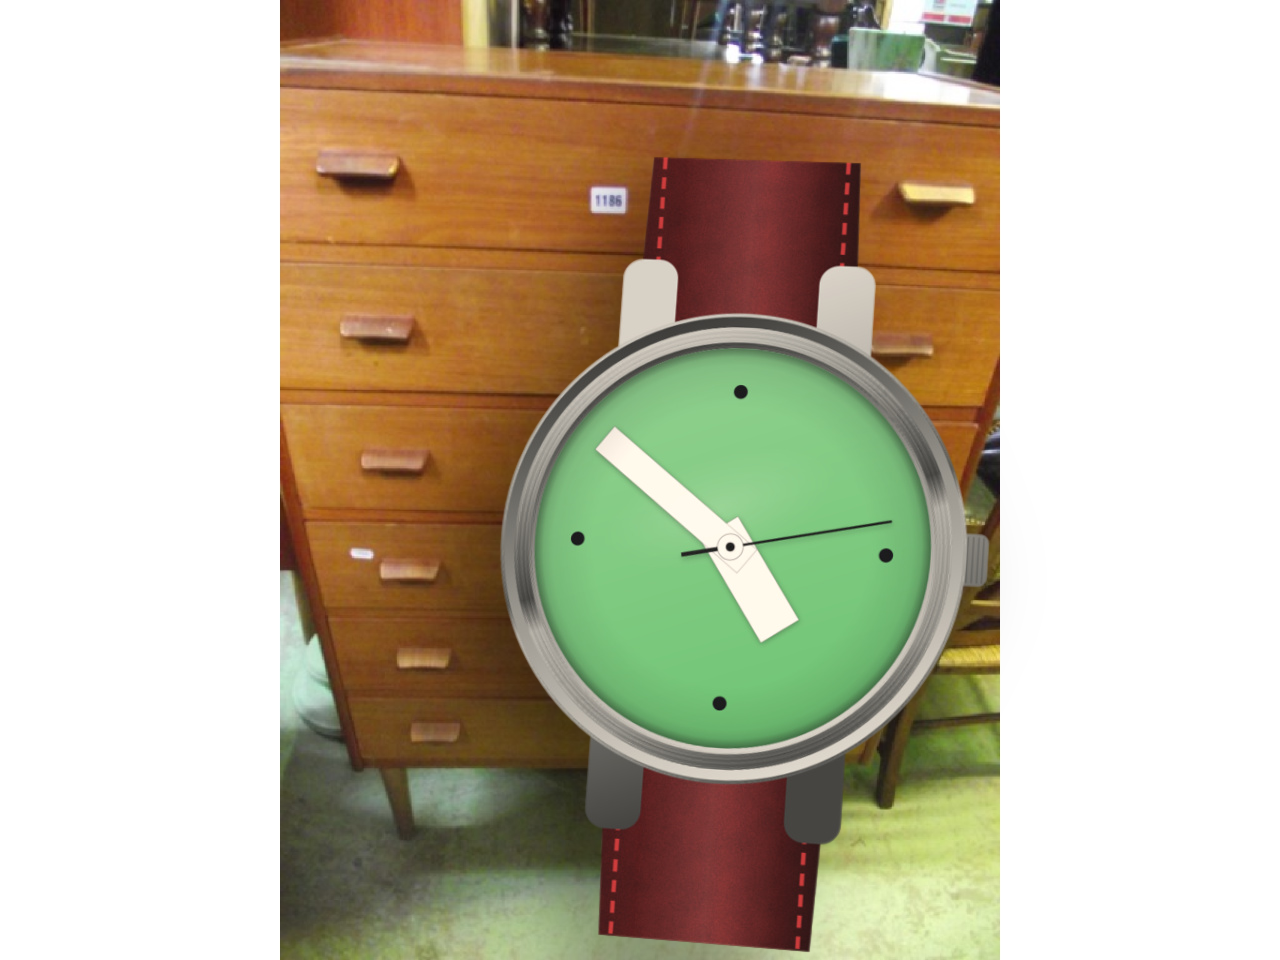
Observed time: 4:51:13
